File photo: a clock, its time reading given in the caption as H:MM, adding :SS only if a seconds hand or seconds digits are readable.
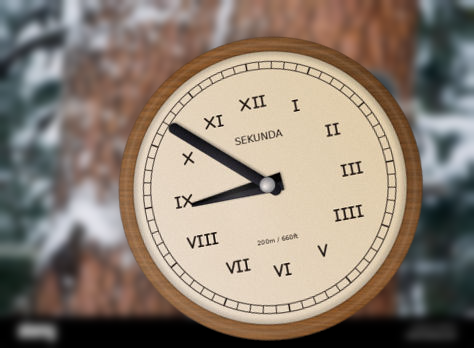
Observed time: 8:52
